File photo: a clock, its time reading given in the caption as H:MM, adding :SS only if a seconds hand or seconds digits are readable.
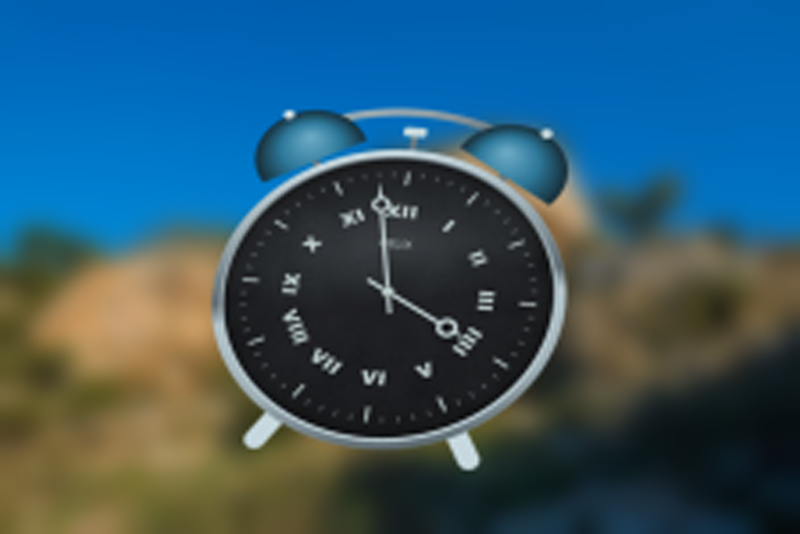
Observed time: 3:58
